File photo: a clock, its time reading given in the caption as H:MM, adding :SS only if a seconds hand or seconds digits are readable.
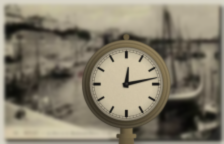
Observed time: 12:13
